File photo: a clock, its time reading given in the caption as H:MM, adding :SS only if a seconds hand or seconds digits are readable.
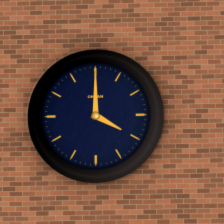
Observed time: 4:00
